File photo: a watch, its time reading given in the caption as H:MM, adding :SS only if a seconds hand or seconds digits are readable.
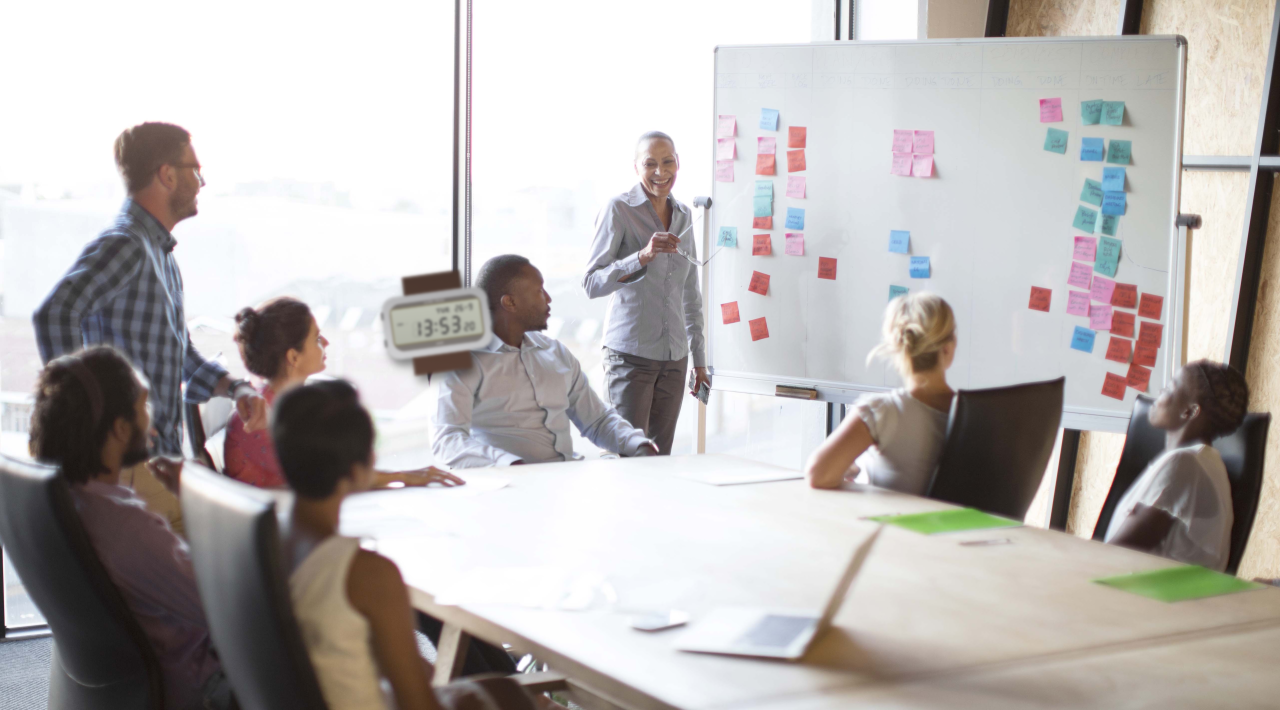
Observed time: 13:53
